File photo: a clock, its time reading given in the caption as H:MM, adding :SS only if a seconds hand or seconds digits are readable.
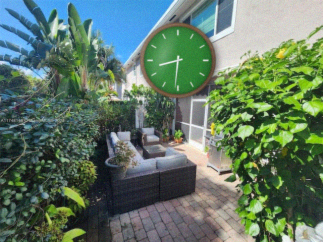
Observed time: 8:31
